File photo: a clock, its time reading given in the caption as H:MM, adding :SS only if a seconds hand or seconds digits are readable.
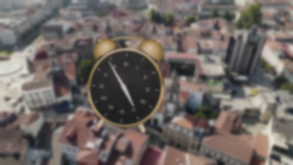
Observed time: 4:54
